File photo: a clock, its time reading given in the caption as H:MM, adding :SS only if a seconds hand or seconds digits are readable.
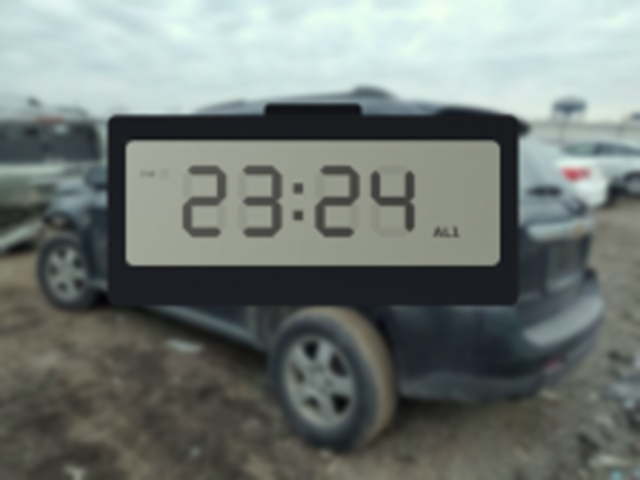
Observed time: 23:24
